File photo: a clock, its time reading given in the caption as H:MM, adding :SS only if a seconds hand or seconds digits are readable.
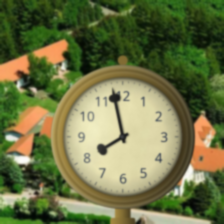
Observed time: 7:58
